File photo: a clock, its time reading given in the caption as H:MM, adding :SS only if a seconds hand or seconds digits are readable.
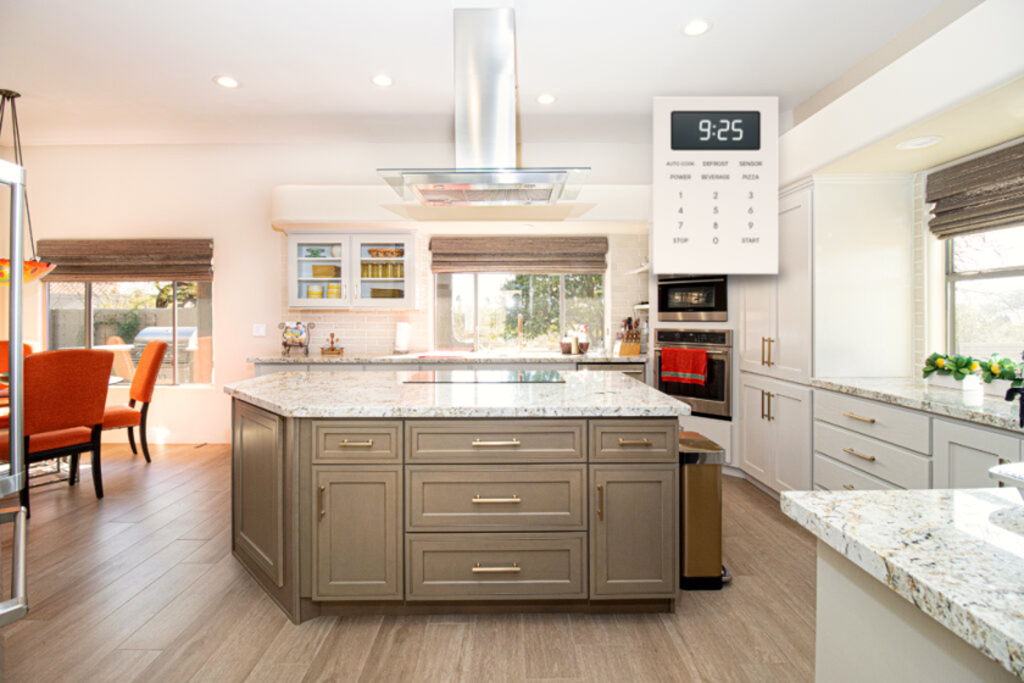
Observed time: 9:25
